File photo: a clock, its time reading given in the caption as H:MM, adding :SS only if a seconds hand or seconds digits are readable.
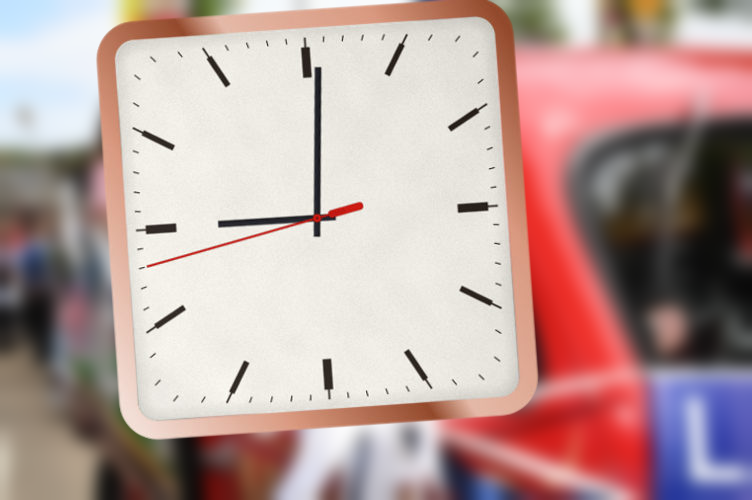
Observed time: 9:00:43
